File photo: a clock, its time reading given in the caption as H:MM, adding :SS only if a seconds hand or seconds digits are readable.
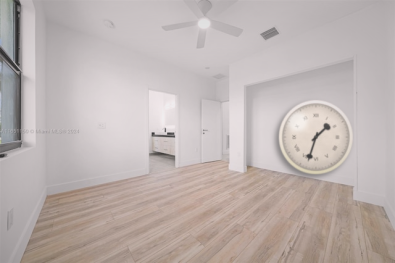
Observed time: 1:33
